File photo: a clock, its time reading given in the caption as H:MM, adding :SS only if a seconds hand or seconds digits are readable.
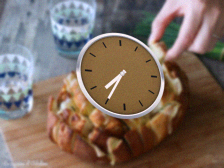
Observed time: 7:35
